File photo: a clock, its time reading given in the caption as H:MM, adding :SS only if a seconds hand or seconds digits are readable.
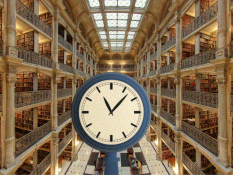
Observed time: 11:07
